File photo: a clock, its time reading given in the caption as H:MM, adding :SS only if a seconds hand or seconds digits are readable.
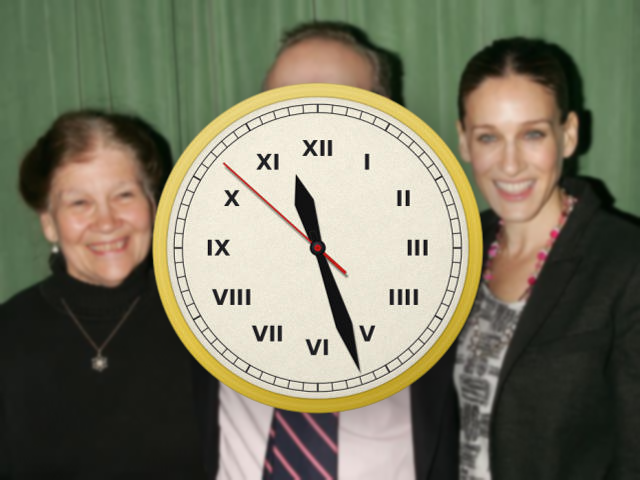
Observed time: 11:26:52
